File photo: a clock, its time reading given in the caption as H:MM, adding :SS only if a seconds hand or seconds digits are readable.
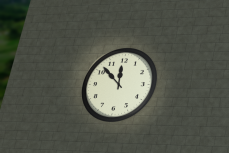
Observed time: 11:52
